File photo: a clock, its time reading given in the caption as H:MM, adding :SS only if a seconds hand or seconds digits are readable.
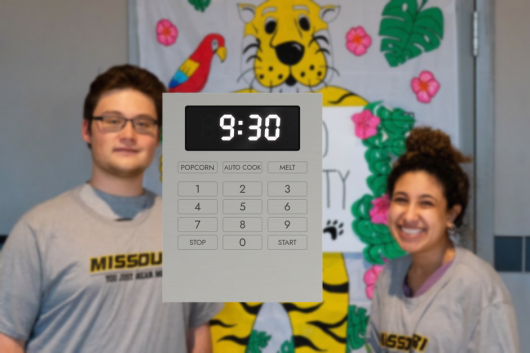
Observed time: 9:30
